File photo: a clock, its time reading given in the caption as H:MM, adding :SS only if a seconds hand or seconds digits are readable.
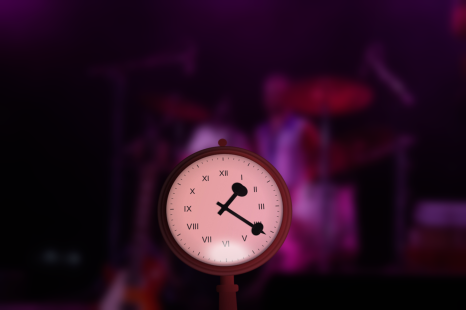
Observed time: 1:21
